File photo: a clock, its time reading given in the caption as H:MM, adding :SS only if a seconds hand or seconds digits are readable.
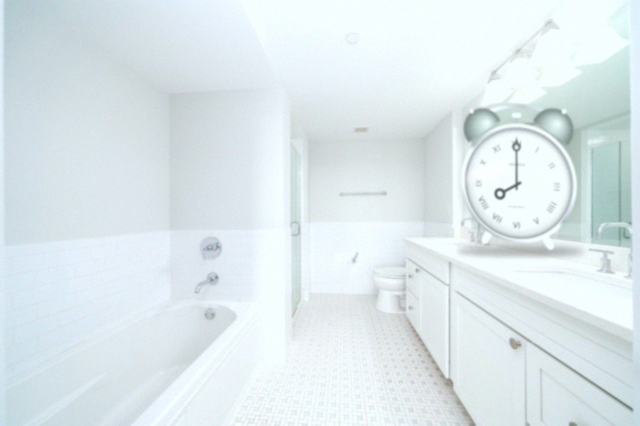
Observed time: 8:00
